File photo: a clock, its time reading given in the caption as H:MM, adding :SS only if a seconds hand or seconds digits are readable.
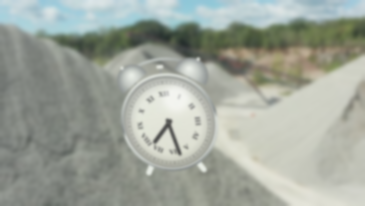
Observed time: 7:28
